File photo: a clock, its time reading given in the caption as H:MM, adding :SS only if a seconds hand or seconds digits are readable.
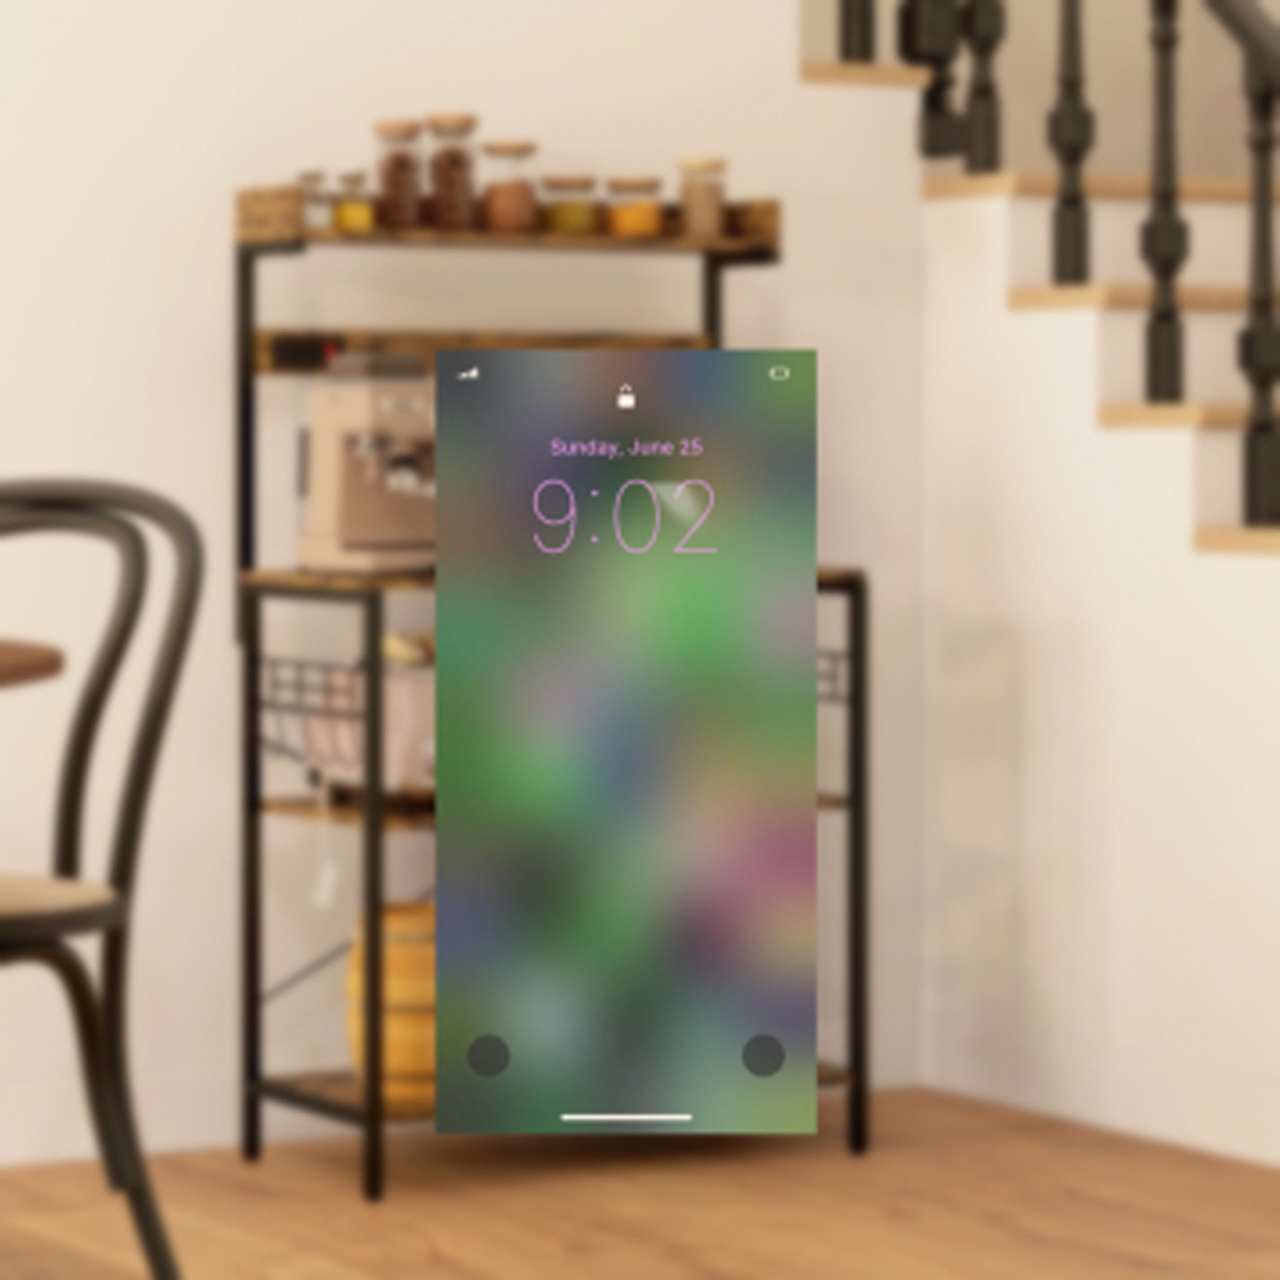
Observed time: 9:02
